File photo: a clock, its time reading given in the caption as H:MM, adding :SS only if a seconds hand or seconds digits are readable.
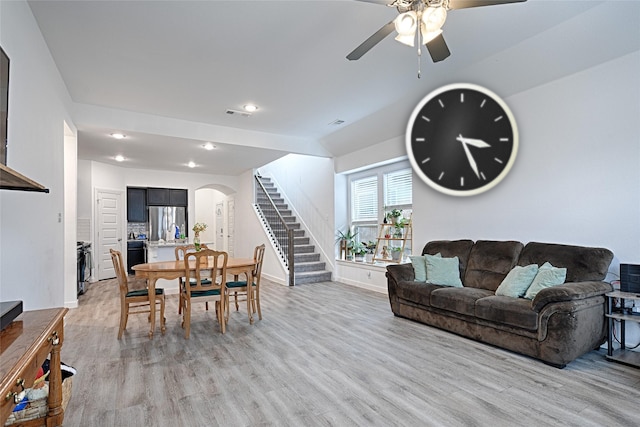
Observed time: 3:26
